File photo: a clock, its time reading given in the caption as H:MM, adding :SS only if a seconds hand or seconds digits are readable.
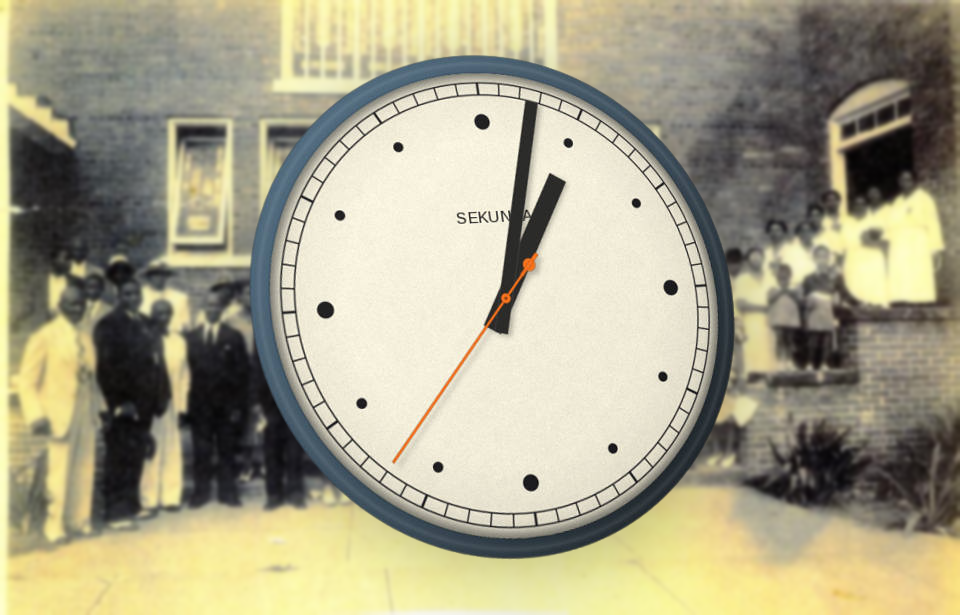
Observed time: 1:02:37
